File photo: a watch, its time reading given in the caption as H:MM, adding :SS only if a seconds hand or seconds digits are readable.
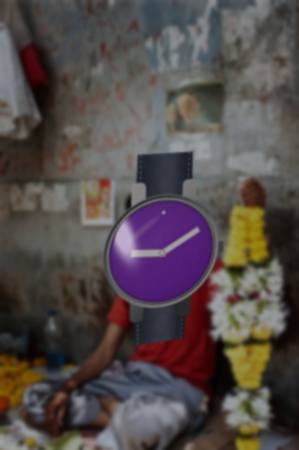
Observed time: 9:10
